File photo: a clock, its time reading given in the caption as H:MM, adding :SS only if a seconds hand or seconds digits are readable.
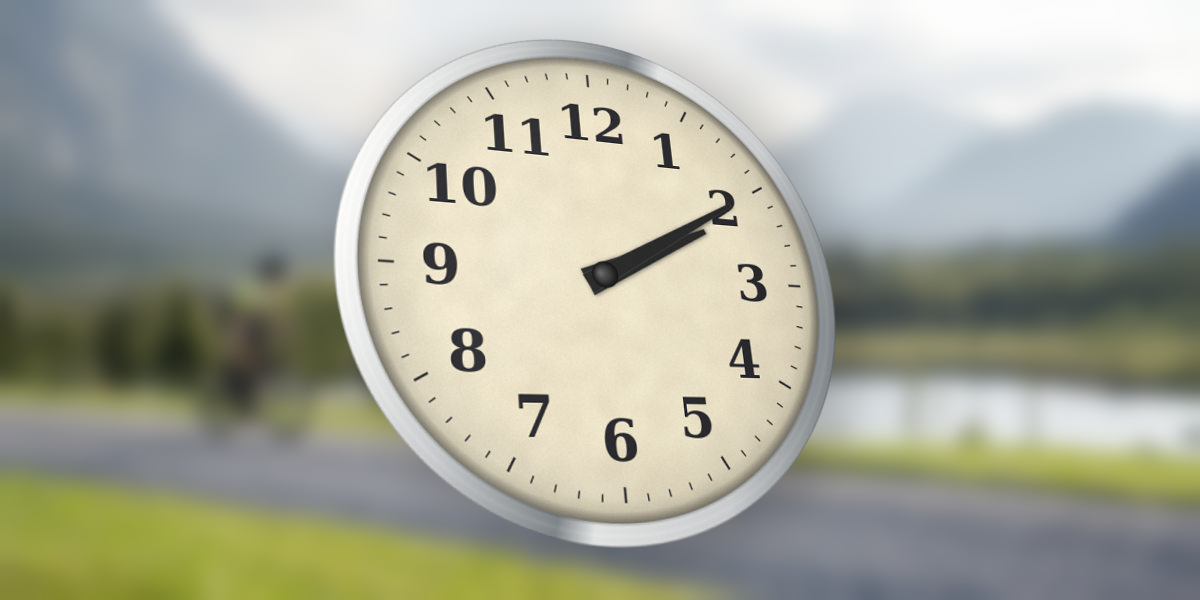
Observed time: 2:10
